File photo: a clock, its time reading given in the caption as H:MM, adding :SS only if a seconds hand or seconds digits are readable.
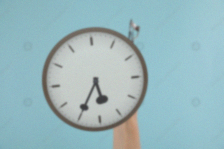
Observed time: 5:35
